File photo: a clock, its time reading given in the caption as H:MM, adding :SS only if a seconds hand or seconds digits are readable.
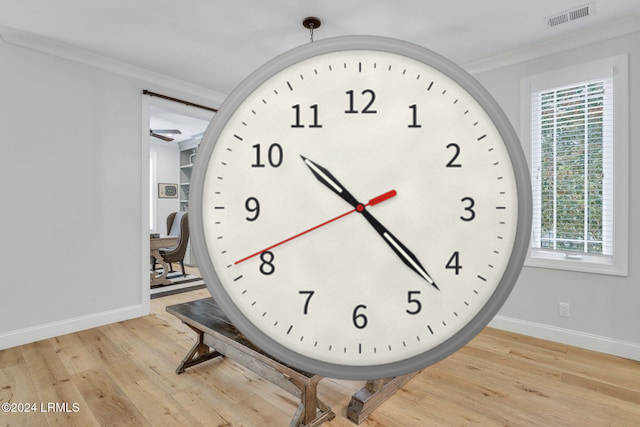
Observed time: 10:22:41
